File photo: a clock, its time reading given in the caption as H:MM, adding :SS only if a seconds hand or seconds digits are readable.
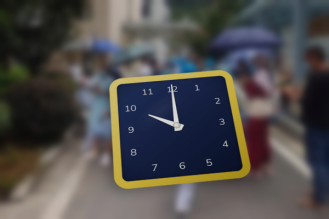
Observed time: 10:00
